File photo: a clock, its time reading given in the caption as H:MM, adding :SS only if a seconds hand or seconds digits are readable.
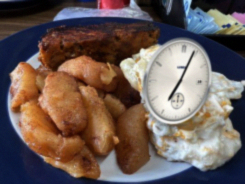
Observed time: 7:04
